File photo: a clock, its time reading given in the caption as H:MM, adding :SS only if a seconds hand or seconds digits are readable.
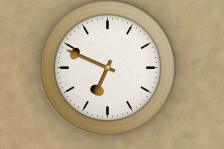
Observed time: 6:49
